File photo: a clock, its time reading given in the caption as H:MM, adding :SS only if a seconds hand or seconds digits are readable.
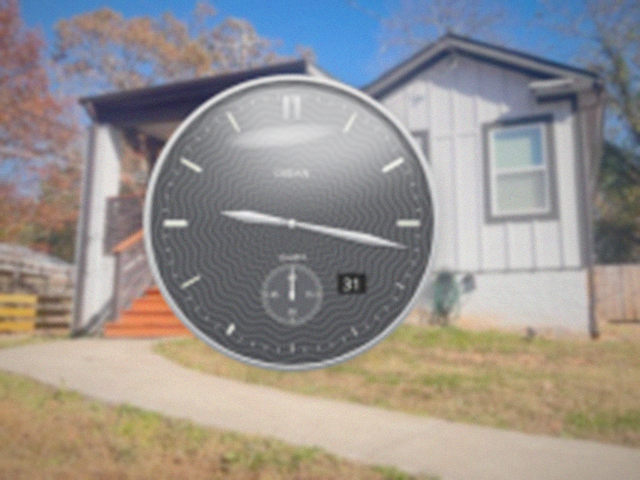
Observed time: 9:17
